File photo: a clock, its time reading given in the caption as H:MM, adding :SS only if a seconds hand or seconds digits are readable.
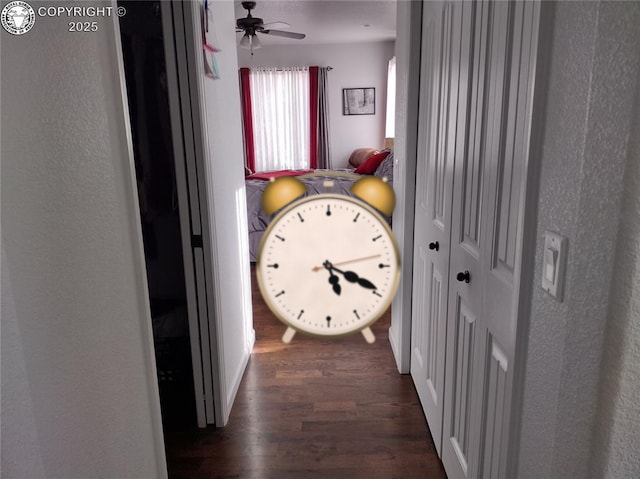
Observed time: 5:19:13
